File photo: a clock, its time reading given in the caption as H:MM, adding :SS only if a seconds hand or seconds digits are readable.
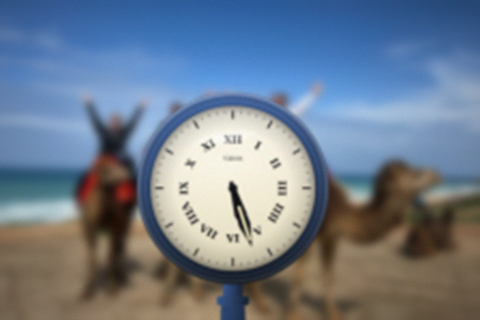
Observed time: 5:27
